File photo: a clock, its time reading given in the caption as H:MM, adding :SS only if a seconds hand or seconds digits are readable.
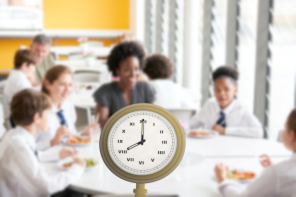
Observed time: 8:00
